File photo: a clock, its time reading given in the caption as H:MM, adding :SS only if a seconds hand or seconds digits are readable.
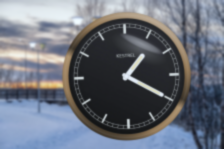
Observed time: 1:20
